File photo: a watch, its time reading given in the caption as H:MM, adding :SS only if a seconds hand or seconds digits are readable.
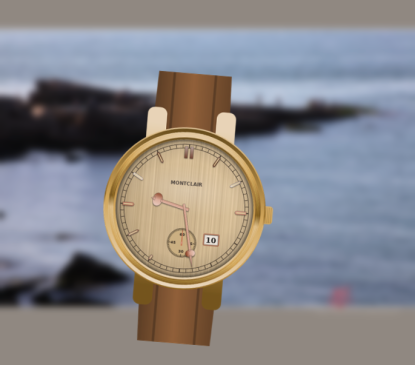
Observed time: 9:28
